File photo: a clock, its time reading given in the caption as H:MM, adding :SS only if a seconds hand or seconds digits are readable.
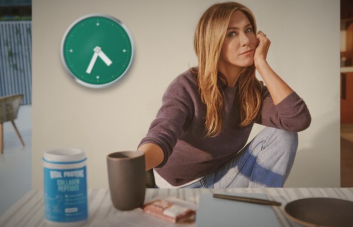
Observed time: 4:34
